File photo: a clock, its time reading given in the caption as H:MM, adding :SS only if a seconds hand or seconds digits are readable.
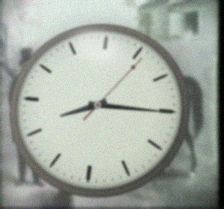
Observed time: 8:15:06
